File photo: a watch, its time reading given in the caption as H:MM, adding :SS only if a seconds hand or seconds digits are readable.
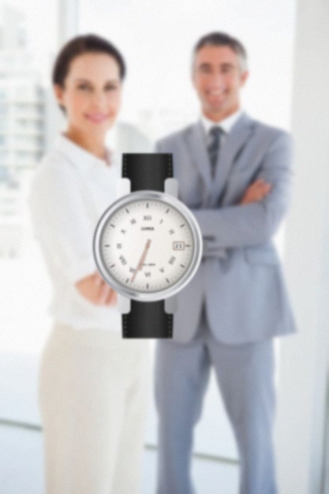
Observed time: 6:34
